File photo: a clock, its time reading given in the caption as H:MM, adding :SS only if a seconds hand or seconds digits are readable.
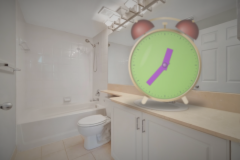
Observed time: 12:37
